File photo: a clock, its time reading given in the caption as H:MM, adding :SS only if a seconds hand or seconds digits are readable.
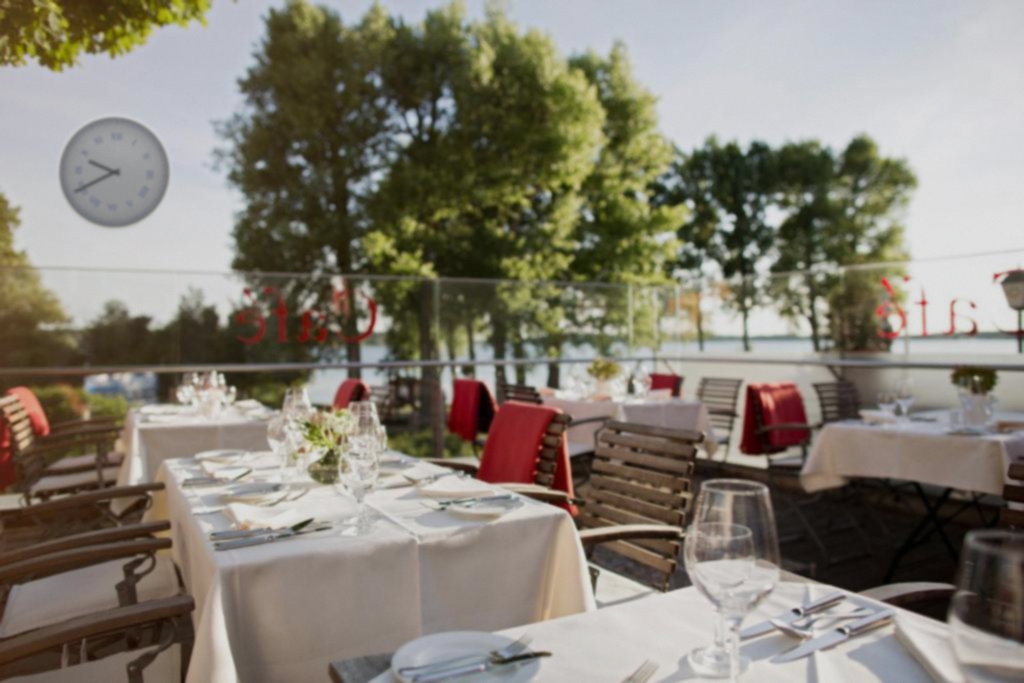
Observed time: 9:40
